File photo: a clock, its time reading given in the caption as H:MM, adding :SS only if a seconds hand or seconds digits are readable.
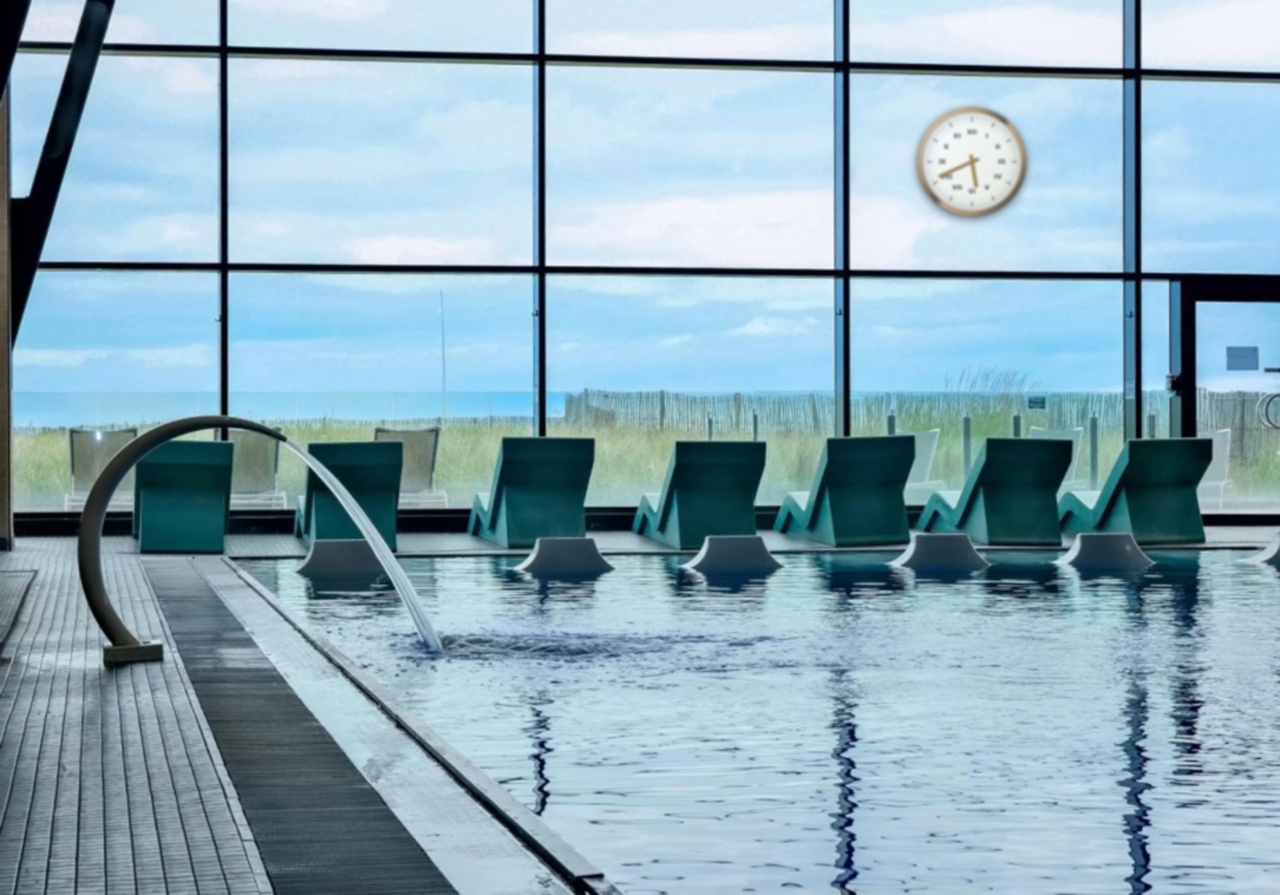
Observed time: 5:41
